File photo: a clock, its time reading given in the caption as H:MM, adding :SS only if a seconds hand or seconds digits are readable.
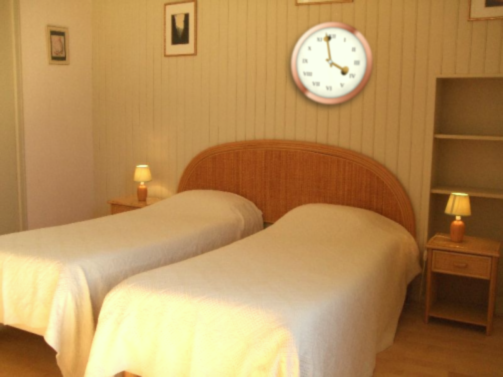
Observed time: 3:58
